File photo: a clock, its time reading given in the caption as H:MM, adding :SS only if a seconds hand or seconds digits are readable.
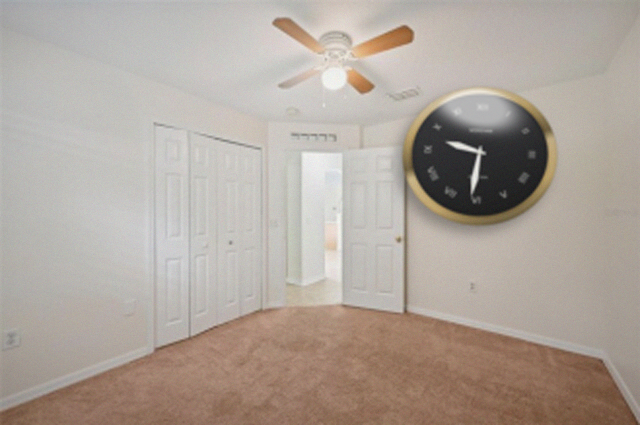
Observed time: 9:31
